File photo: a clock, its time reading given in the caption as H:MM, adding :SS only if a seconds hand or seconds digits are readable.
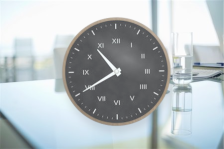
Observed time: 10:40
